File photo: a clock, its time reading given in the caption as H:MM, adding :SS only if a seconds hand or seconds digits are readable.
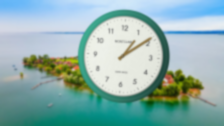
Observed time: 1:09
